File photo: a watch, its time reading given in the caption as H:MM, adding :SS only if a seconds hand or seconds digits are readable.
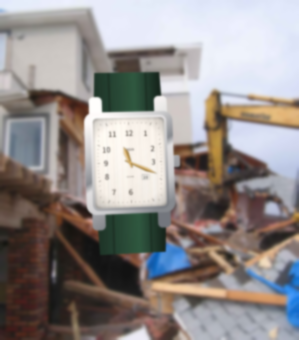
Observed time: 11:19
